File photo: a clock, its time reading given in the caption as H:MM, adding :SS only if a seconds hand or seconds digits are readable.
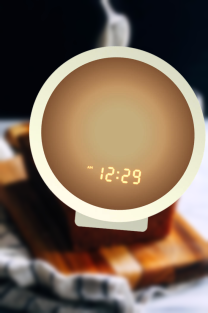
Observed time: 12:29
